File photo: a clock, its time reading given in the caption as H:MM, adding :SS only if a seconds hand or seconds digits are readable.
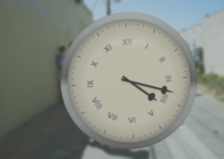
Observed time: 4:18
